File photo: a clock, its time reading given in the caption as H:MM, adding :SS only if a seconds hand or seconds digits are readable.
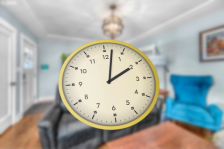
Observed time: 2:02
